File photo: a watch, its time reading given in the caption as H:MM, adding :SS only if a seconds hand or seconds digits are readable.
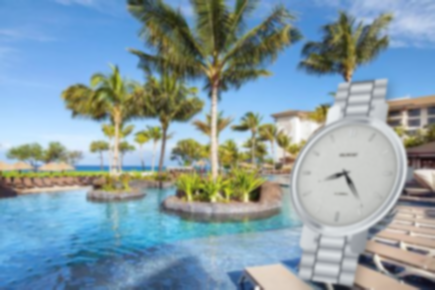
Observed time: 8:24
